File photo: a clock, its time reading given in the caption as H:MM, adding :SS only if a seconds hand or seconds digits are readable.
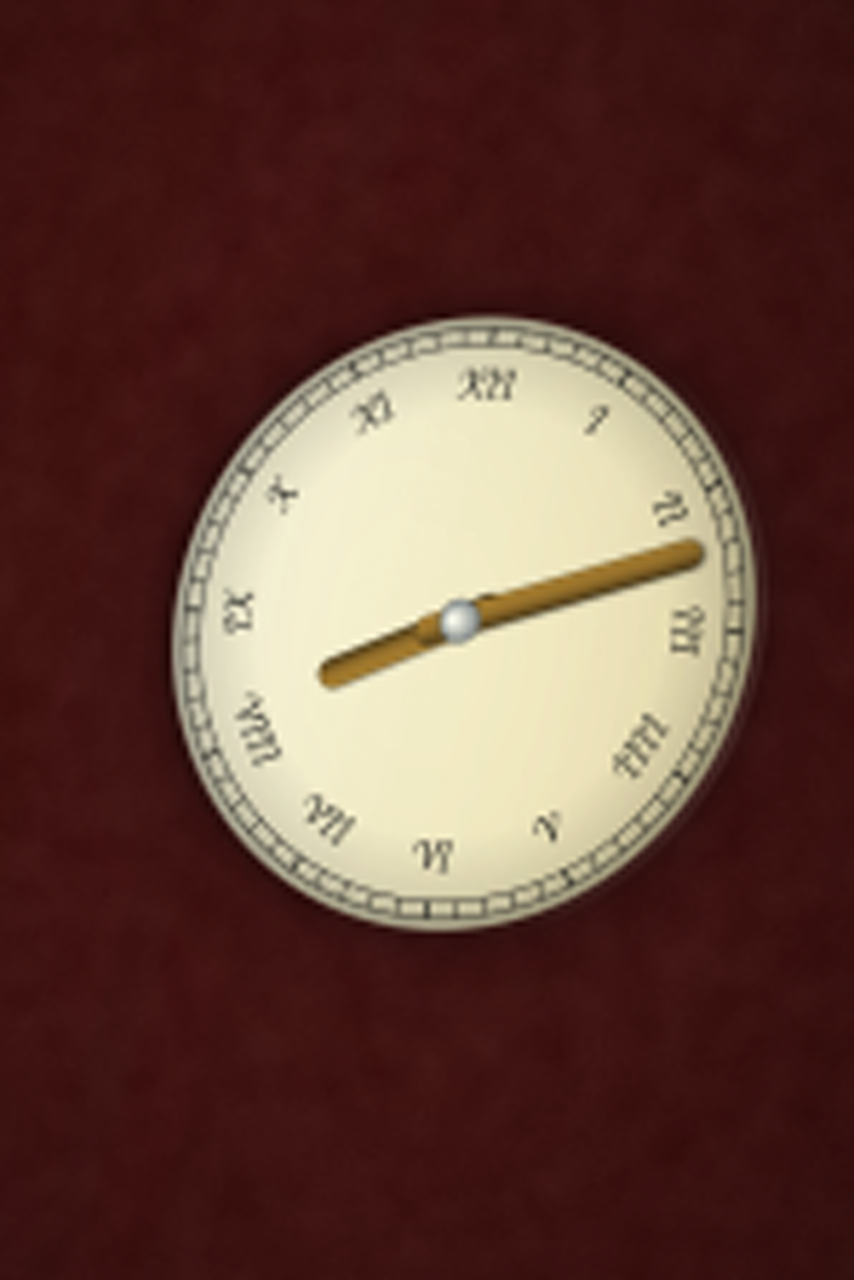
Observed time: 8:12
